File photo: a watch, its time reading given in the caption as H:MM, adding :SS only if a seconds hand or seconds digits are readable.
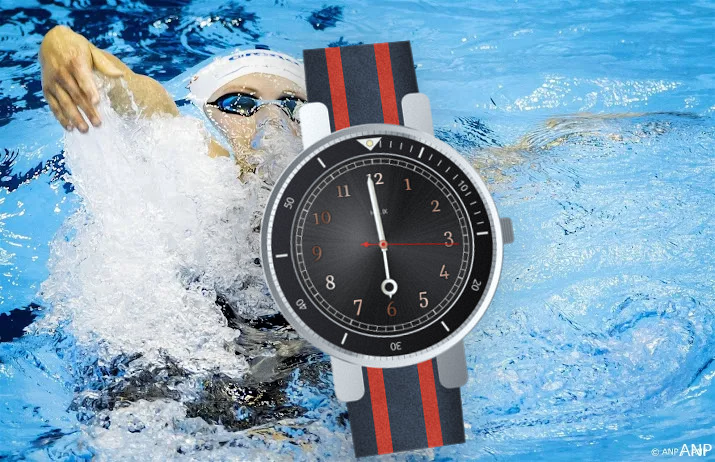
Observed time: 5:59:16
